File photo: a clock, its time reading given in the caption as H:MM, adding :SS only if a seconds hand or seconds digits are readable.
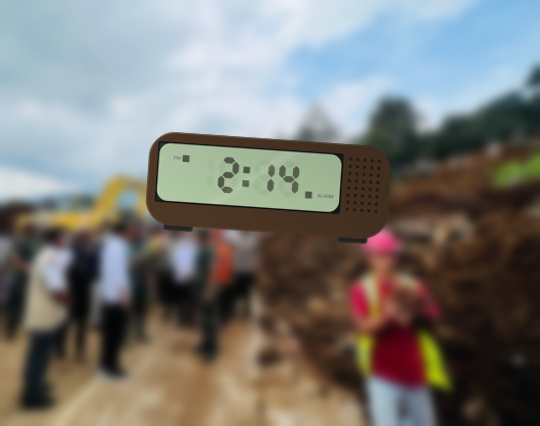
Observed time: 2:14
